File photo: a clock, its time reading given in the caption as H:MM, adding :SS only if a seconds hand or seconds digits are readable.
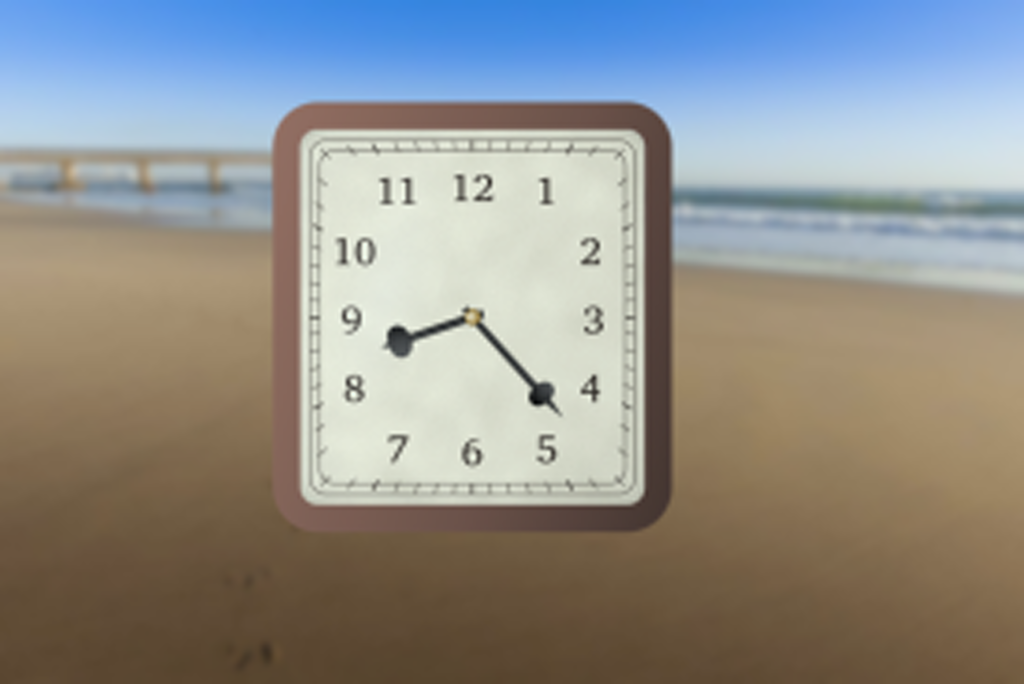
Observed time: 8:23
